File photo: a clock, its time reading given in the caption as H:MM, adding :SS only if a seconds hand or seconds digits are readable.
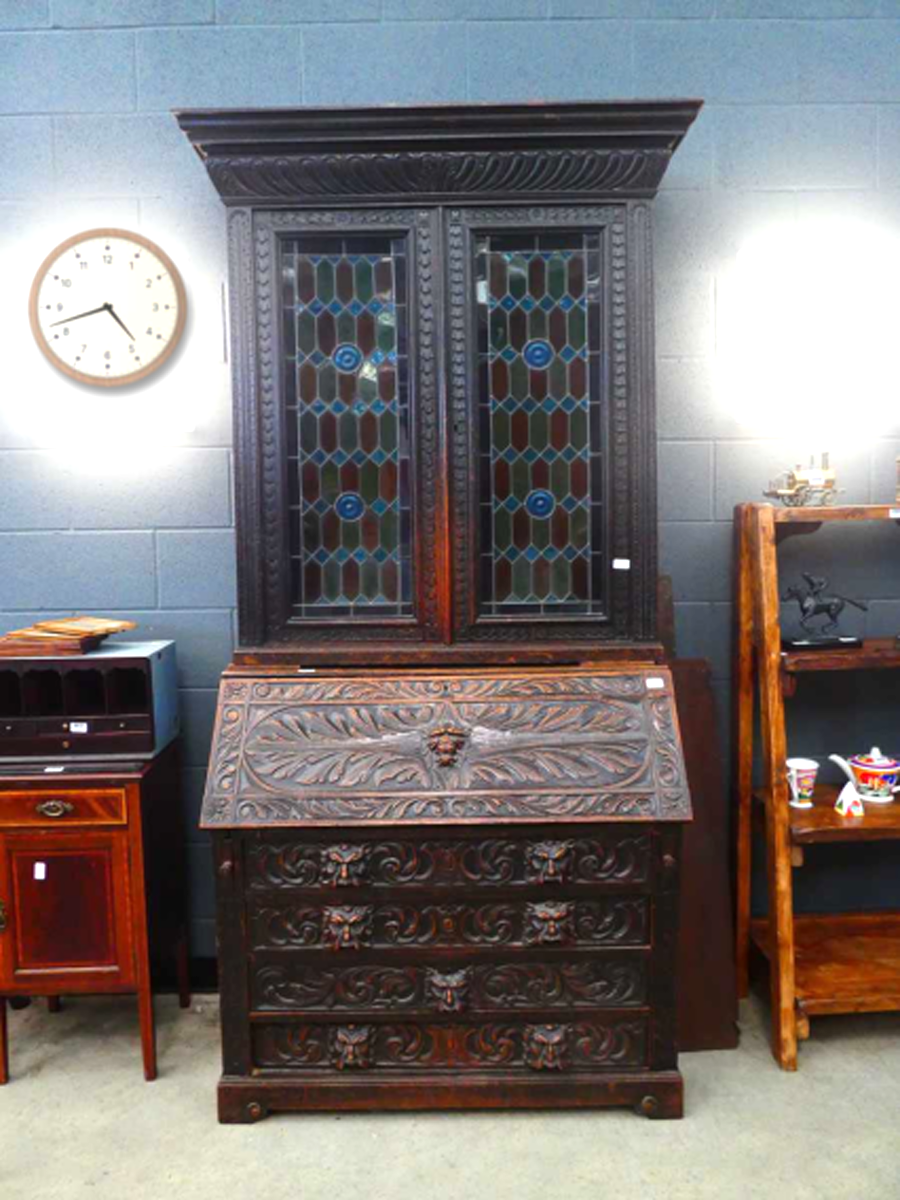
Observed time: 4:42
